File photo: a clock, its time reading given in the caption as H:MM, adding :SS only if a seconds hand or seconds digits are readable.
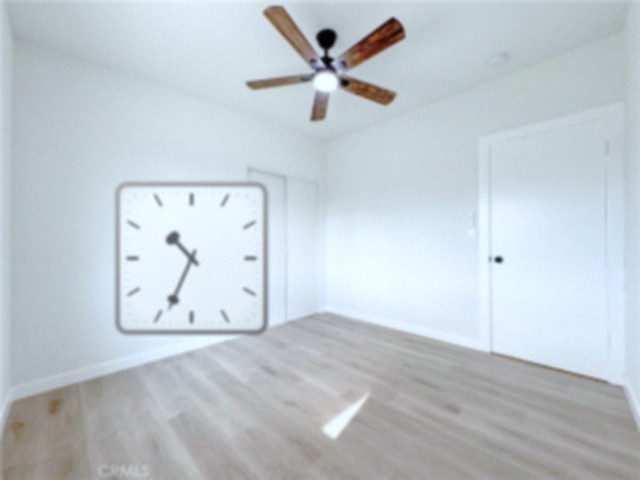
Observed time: 10:34
